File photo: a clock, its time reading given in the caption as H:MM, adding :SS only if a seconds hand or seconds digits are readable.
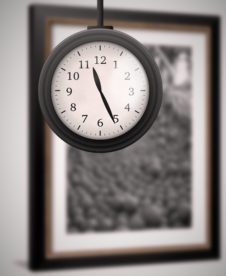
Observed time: 11:26
